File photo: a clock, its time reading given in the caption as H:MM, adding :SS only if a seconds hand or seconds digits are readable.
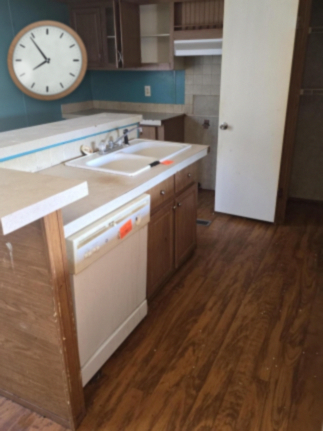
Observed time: 7:54
